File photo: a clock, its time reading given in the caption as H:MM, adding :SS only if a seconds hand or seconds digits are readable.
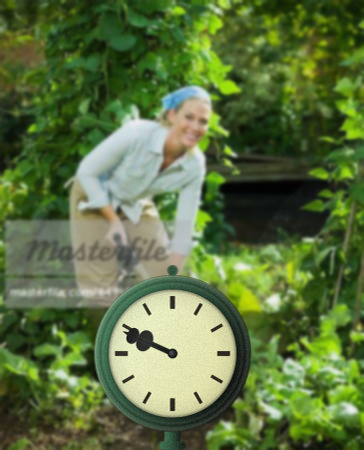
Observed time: 9:49
